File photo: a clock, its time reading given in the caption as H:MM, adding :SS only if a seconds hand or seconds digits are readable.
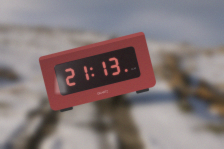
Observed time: 21:13
